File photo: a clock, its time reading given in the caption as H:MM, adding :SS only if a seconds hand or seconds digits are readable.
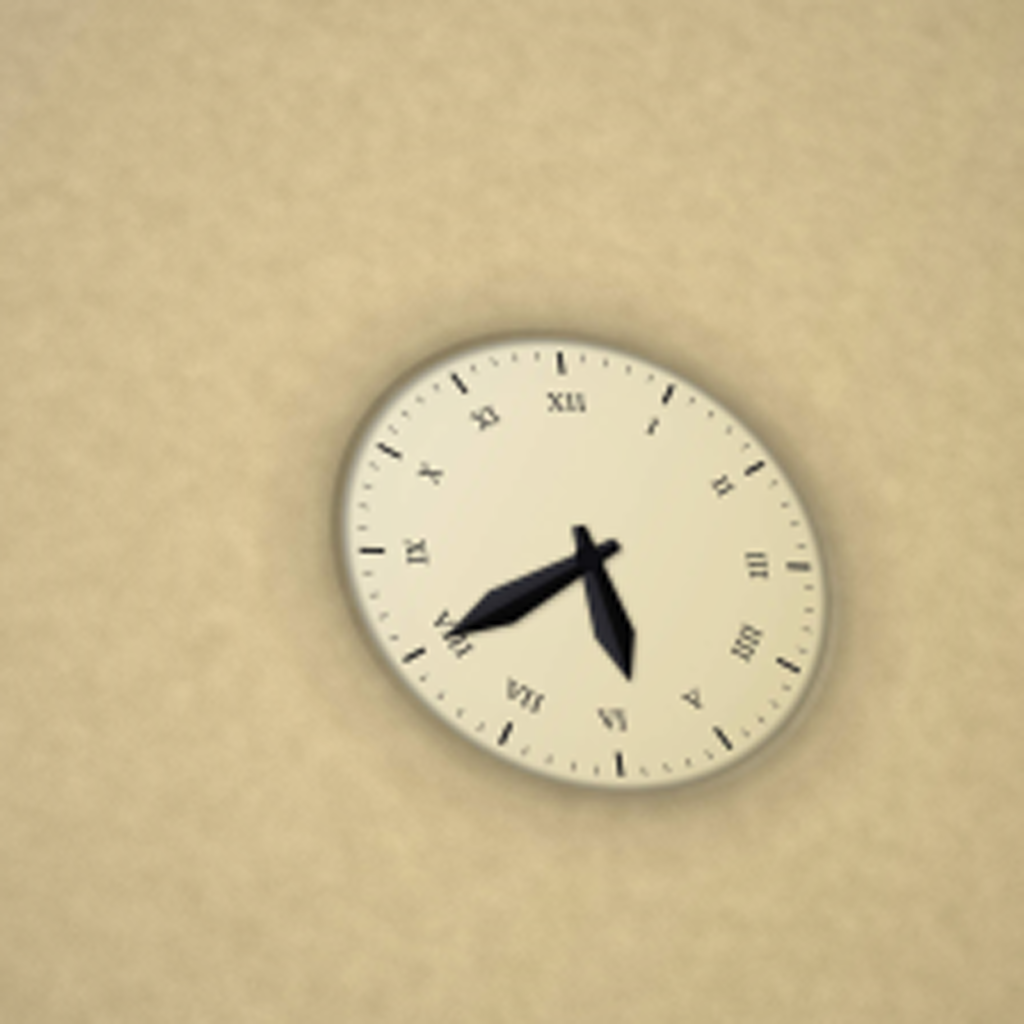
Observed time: 5:40
